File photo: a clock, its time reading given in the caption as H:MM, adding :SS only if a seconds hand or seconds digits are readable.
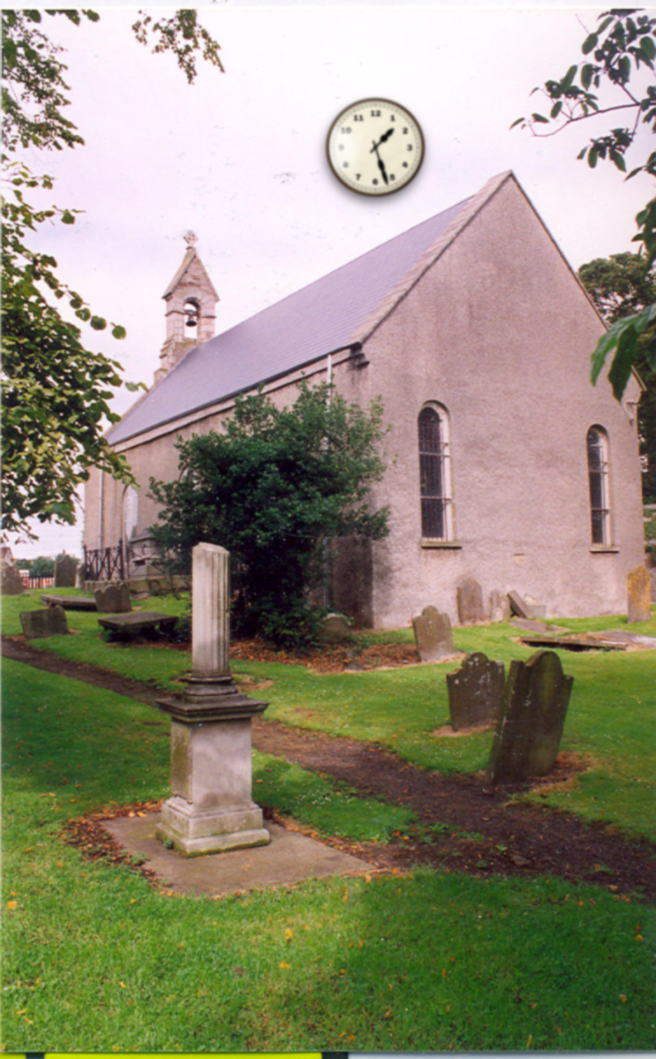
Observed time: 1:27
